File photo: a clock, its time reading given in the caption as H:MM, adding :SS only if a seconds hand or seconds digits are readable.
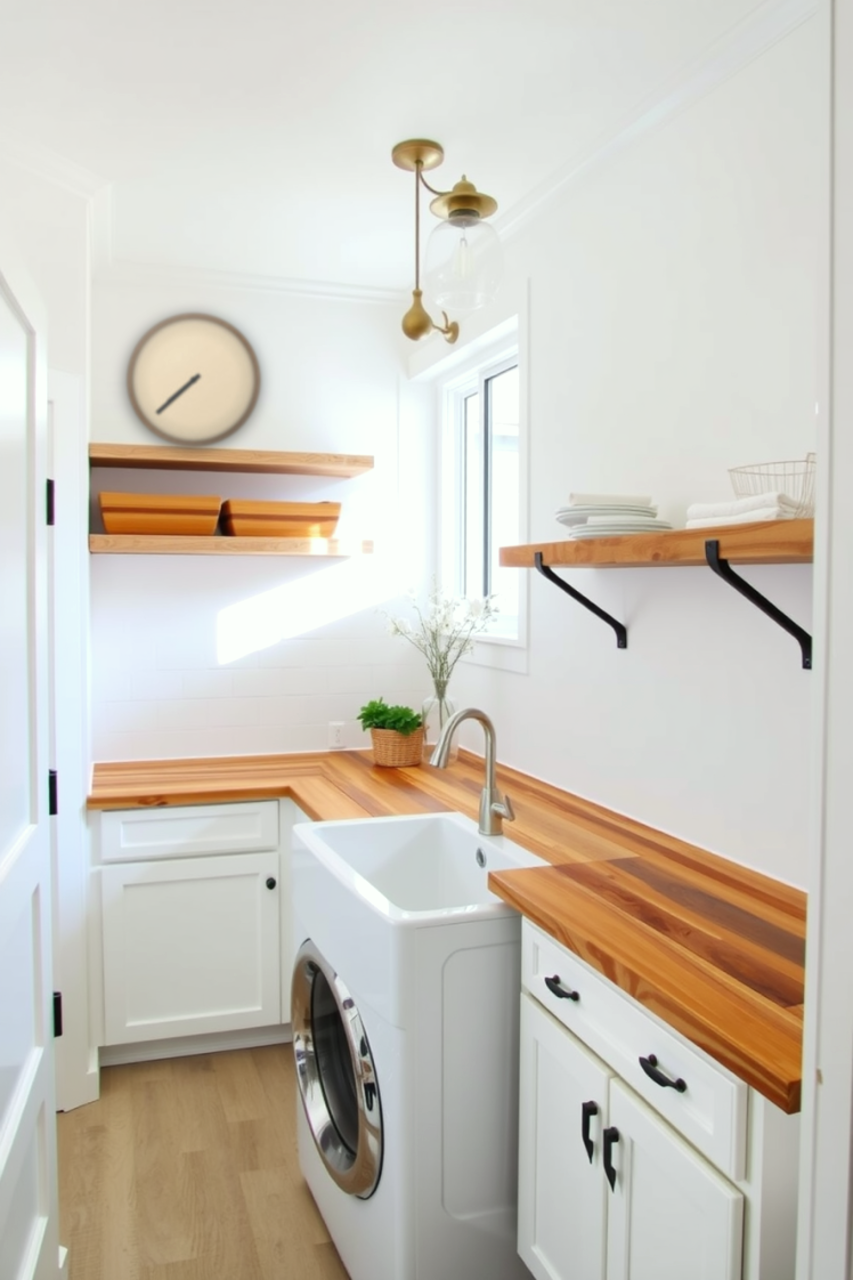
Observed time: 7:38
